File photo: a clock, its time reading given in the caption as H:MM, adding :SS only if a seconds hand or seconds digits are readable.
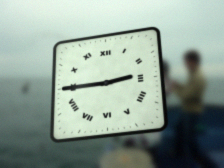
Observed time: 2:45
